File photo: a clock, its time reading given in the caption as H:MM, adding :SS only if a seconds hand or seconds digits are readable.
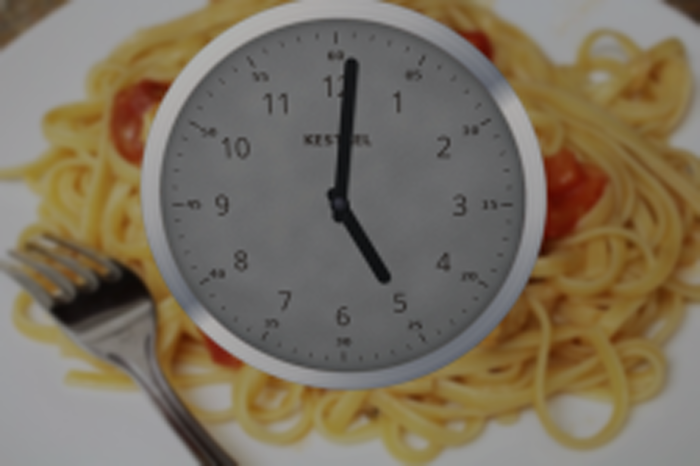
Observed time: 5:01
